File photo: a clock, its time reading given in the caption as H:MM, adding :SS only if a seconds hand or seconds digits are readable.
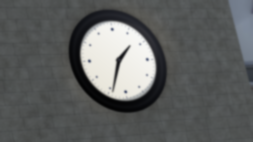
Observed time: 1:34
